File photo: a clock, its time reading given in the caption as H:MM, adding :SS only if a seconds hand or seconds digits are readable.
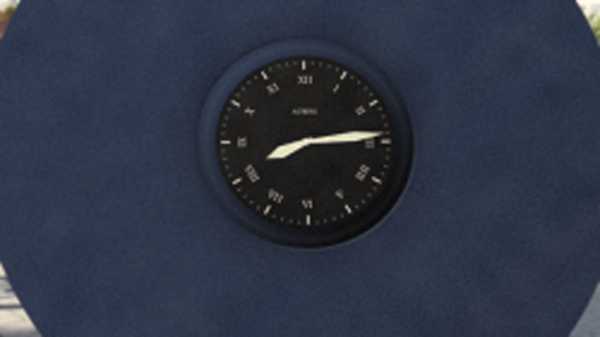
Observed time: 8:14
